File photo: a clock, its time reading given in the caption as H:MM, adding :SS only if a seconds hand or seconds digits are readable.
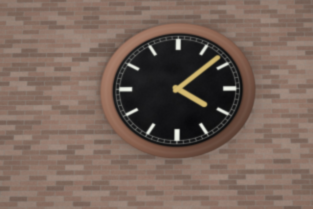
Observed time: 4:08
